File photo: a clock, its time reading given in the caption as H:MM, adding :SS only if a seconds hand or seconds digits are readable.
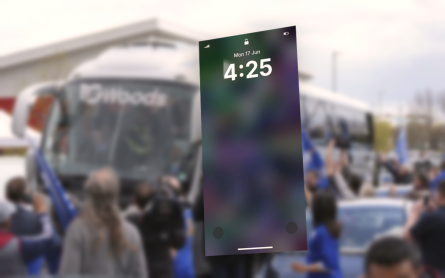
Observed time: 4:25
